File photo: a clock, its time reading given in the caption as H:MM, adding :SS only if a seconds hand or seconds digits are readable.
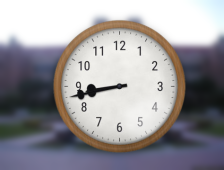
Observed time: 8:43
